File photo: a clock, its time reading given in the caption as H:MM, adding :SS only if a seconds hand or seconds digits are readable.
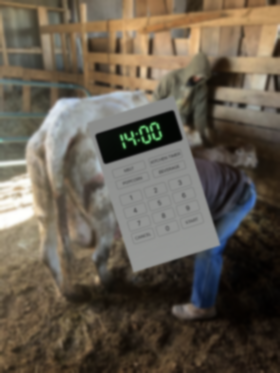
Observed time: 14:00
